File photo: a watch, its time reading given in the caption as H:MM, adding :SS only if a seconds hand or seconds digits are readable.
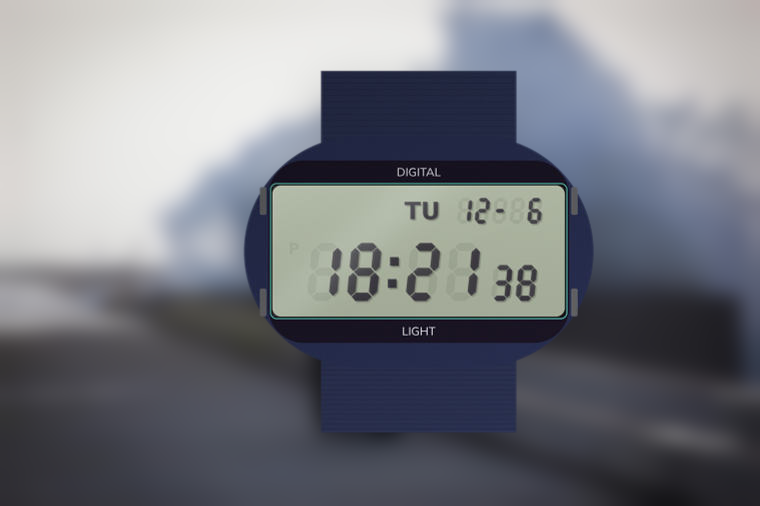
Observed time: 18:21:38
